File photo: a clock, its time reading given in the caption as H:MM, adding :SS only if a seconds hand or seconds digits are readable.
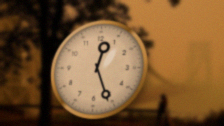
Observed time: 12:26
